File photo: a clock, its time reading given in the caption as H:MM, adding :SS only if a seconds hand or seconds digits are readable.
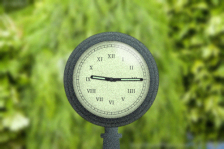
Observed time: 9:15
